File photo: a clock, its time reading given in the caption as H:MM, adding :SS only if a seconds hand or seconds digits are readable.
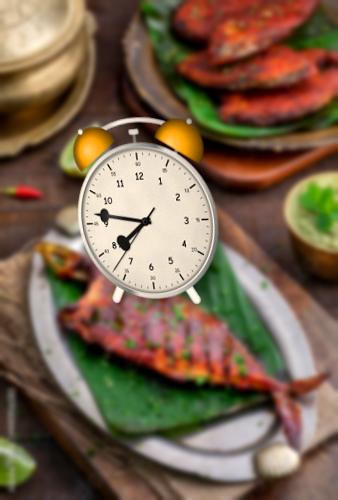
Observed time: 7:46:37
